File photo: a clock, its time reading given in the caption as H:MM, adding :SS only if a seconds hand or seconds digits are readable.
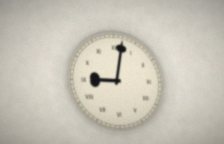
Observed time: 9:02
